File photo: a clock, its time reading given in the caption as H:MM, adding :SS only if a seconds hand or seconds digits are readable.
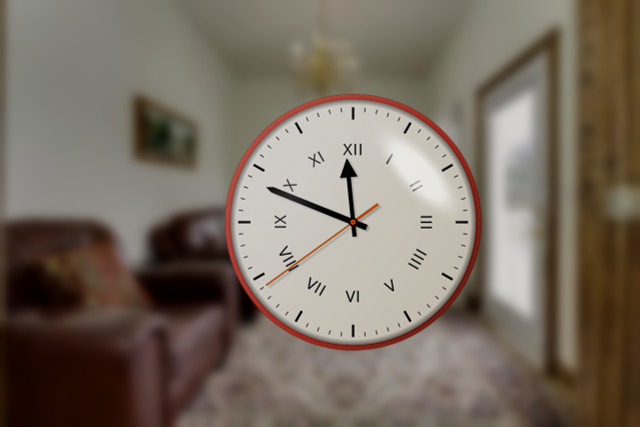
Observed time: 11:48:39
